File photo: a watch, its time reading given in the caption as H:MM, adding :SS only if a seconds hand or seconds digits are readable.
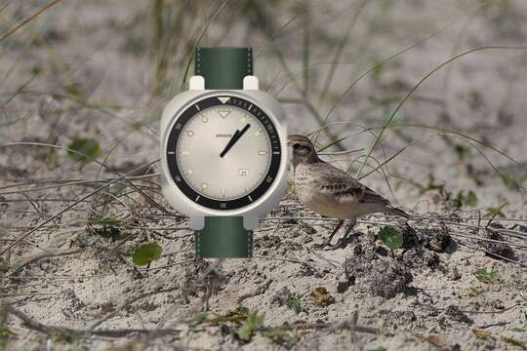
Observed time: 1:07
